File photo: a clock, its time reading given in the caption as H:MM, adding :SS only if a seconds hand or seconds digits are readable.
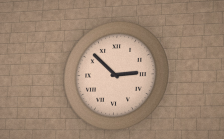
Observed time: 2:52
